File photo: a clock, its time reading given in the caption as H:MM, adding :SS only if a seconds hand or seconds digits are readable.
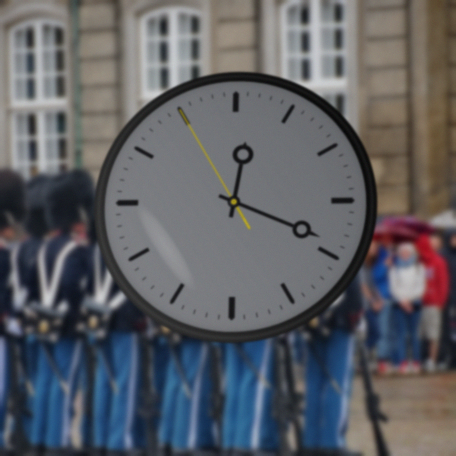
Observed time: 12:18:55
